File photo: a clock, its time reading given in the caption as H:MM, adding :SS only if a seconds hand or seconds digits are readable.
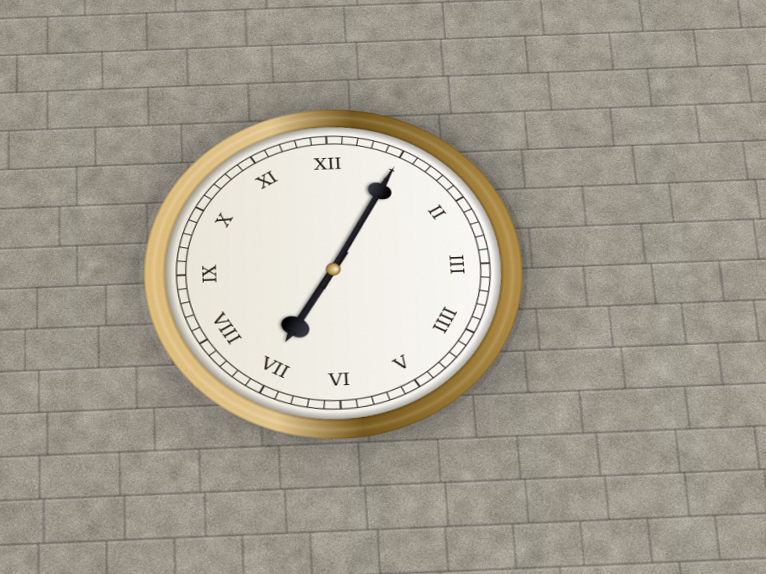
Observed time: 7:05
